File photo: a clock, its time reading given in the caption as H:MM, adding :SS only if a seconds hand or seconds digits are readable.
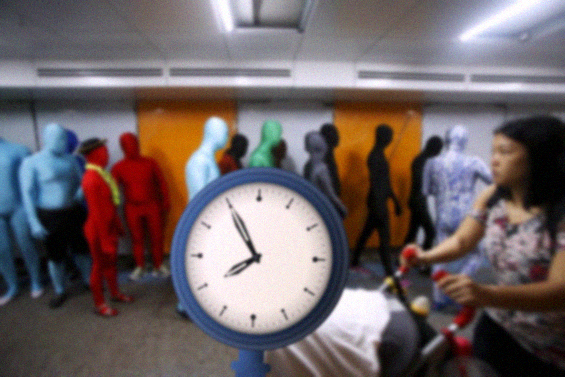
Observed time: 7:55
